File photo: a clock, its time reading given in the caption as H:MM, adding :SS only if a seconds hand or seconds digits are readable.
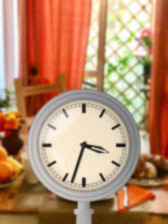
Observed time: 3:33
